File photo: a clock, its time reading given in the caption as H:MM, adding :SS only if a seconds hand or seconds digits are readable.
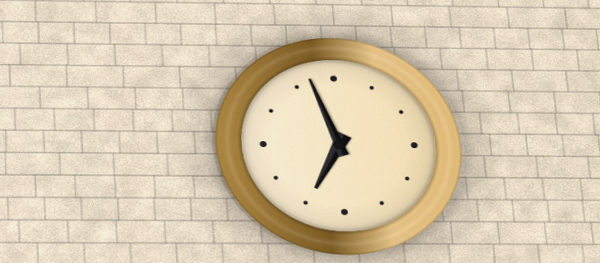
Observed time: 6:57
